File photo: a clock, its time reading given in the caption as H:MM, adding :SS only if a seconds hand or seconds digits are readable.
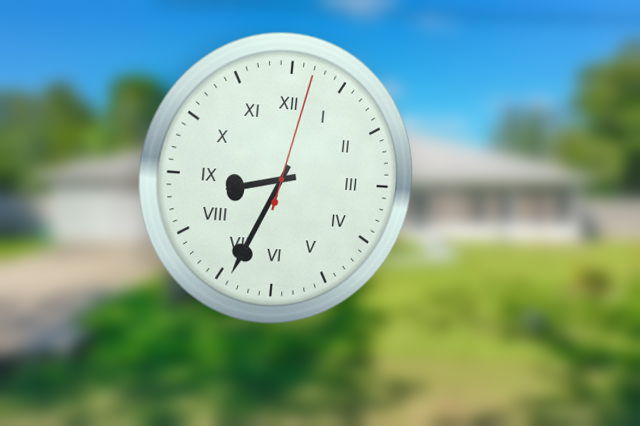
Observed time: 8:34:02
